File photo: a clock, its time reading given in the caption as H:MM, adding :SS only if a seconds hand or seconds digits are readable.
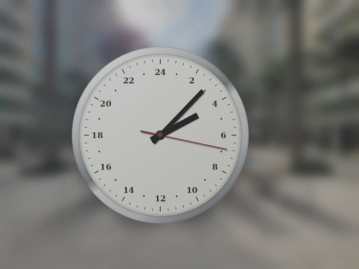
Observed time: 4:07:17
